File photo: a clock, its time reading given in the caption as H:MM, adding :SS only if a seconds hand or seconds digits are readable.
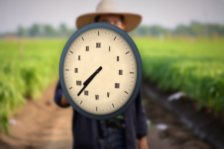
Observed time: 7:37
